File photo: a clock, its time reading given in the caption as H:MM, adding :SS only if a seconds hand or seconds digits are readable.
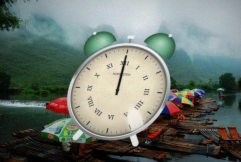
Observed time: 12:00
